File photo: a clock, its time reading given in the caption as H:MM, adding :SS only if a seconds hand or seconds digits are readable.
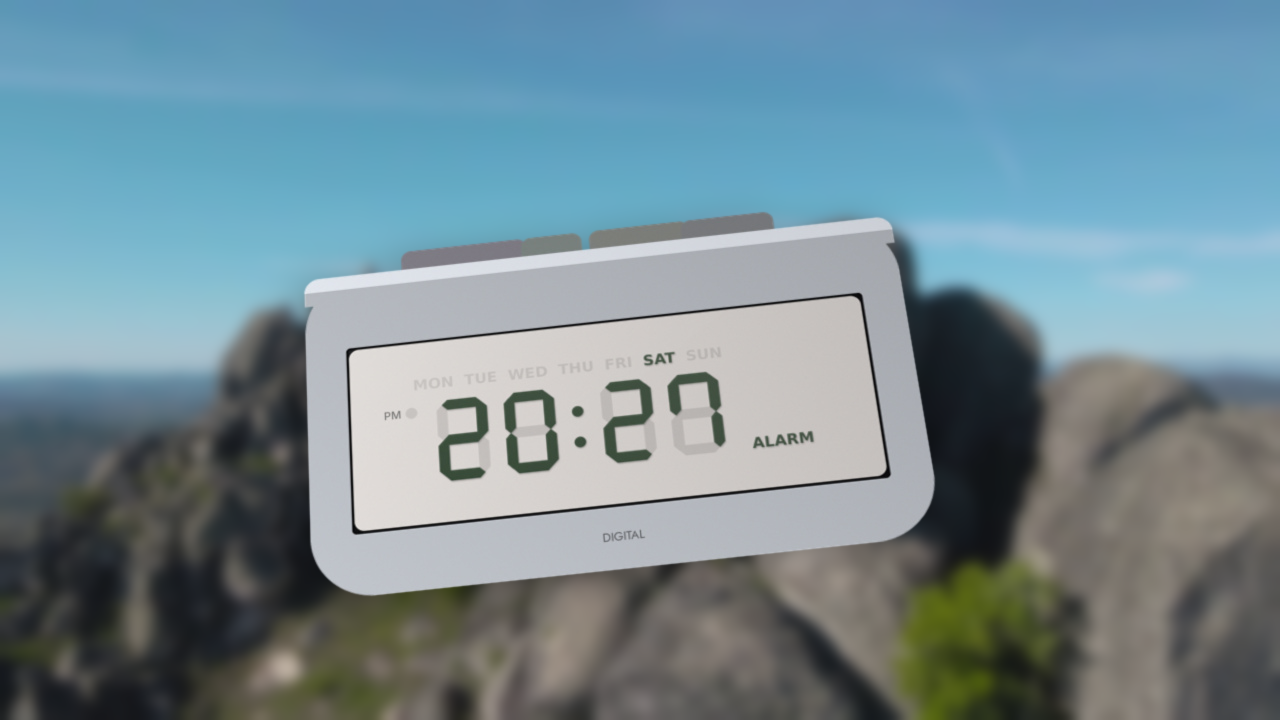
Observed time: 20:27
